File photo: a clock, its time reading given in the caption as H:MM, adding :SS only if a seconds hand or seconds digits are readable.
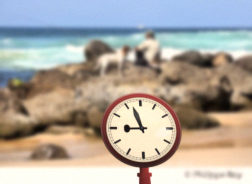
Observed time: 8:57
